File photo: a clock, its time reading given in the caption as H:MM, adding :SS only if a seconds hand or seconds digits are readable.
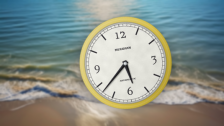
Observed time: 5:38
